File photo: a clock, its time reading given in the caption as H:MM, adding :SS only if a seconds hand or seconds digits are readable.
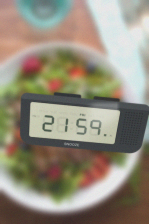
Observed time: 21:59
